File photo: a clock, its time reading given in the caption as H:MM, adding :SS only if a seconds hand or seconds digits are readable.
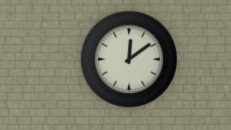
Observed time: 12:09
